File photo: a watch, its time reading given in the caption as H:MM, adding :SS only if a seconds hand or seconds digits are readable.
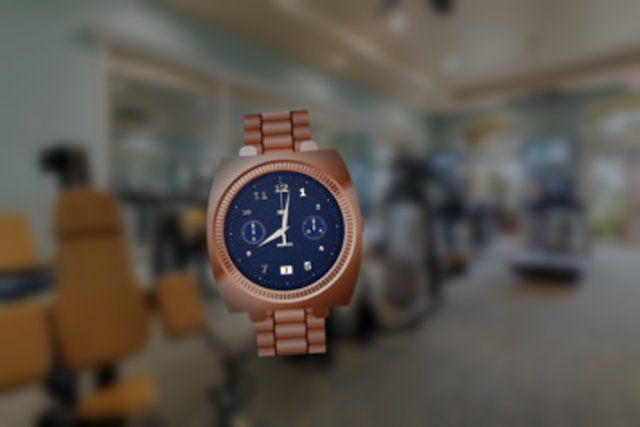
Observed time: 8:02
